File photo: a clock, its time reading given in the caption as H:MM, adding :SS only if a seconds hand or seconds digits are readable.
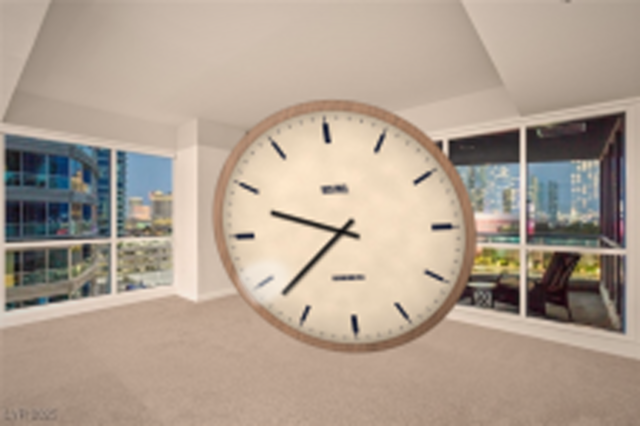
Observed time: 9:38
